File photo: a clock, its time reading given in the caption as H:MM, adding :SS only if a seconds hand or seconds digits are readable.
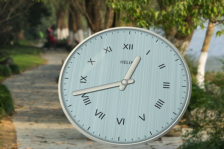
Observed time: 12:42
